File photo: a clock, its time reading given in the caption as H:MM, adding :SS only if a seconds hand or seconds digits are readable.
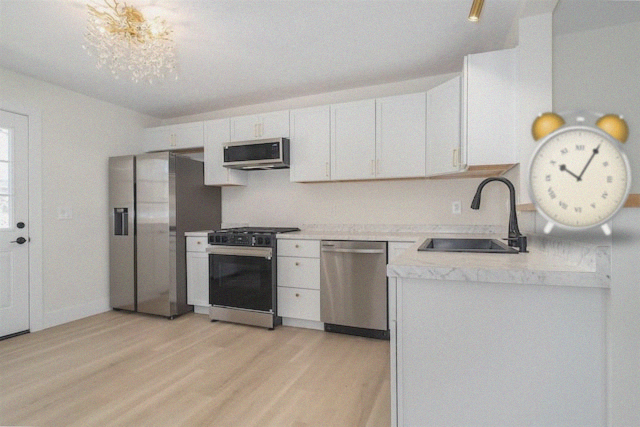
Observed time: 10:05
